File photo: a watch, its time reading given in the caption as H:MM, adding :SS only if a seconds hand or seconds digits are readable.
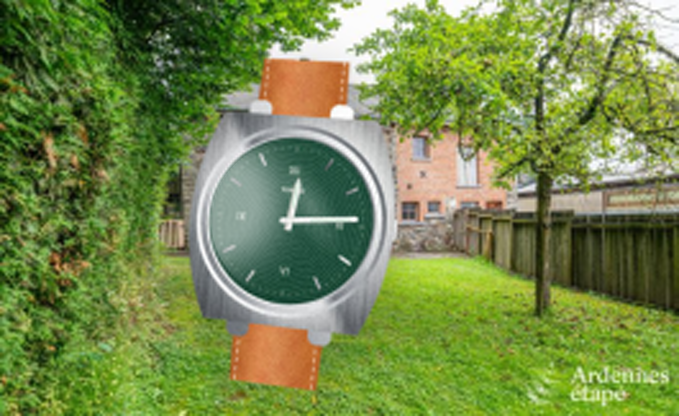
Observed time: 12:14
